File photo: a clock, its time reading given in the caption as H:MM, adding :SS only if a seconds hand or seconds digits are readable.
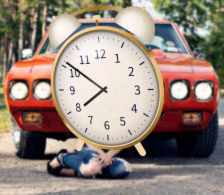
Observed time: 7:51
